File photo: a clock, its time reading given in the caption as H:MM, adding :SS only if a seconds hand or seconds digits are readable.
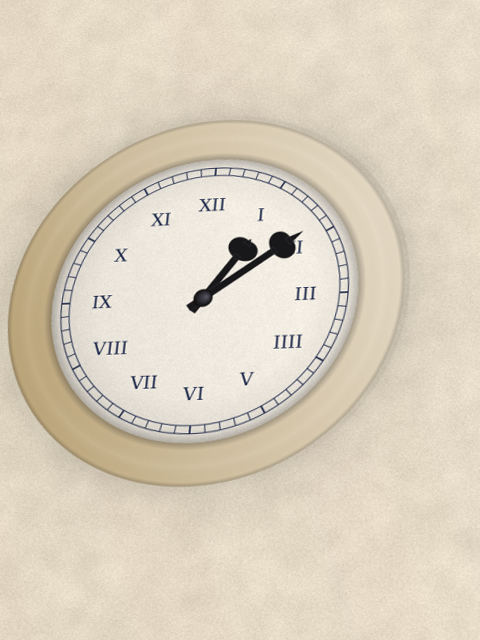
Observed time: 1:09
